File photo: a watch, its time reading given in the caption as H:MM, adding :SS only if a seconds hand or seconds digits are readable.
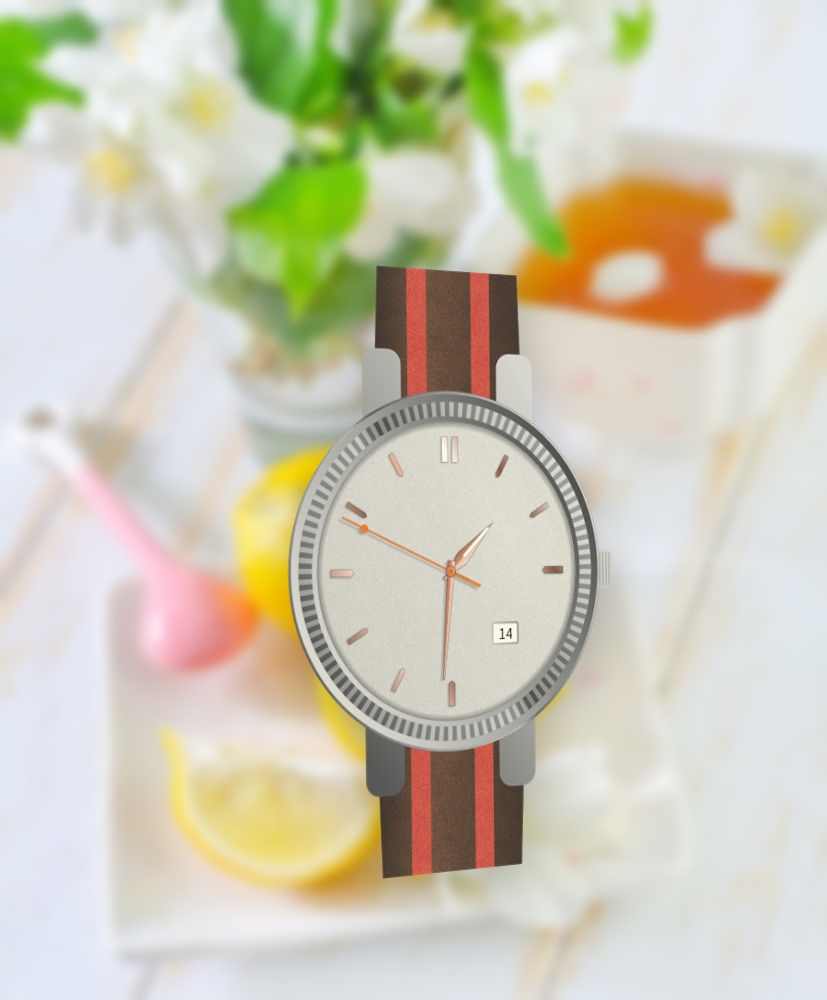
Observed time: 1:30:49
